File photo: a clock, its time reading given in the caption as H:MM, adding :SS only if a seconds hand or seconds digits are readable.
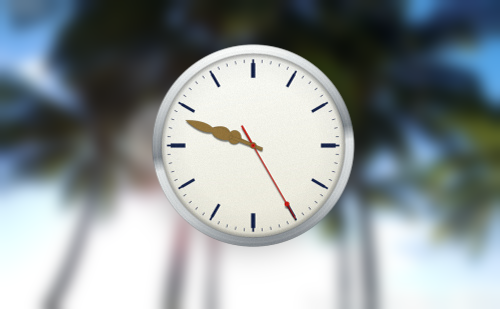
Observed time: 9:48:25
